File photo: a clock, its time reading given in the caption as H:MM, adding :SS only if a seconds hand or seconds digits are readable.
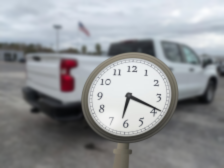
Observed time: 6:19
